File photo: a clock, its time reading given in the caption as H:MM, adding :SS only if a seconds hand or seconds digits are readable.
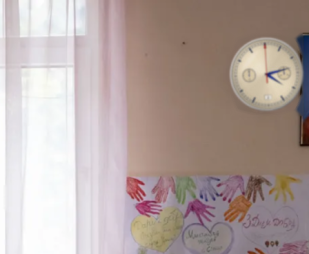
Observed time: 4:13
